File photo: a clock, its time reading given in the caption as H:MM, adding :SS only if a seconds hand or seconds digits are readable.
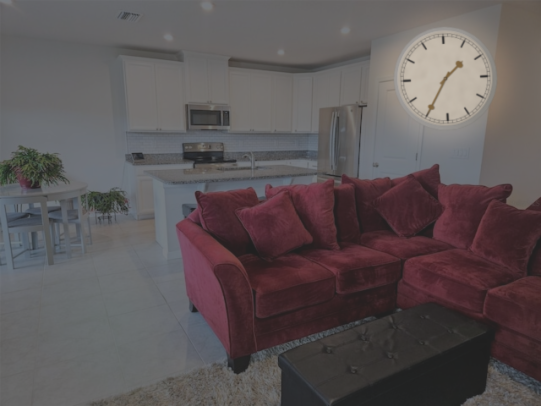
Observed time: 1:35
